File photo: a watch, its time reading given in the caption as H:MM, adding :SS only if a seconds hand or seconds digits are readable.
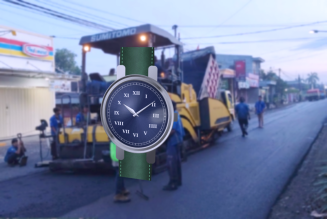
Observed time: 10:09
